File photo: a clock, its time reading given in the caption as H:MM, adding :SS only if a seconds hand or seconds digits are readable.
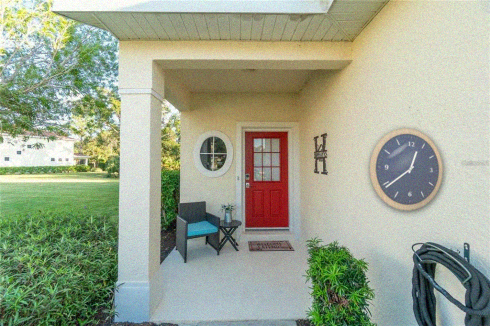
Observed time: 12:39
